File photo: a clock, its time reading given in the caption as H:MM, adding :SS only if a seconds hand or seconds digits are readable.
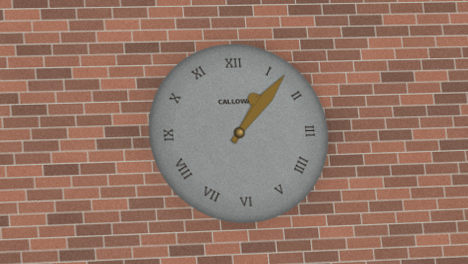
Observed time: 1:07
